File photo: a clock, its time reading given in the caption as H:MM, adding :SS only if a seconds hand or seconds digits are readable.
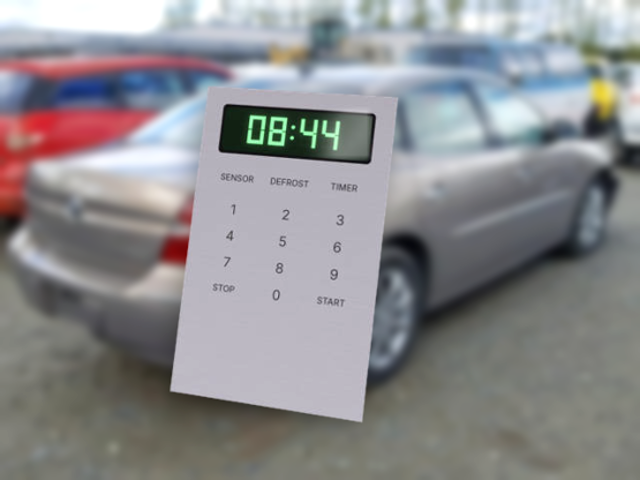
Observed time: 8:44
